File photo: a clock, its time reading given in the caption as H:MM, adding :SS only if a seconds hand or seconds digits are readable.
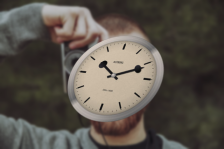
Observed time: 10:11
